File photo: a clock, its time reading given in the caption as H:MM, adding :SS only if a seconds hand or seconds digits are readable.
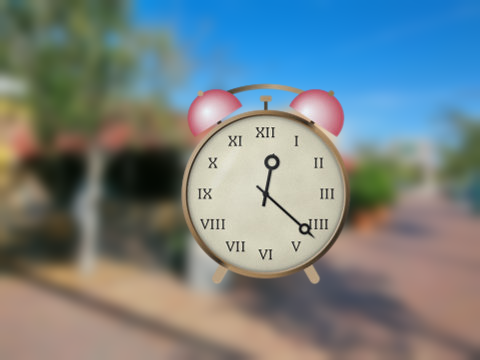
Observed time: 12:22
